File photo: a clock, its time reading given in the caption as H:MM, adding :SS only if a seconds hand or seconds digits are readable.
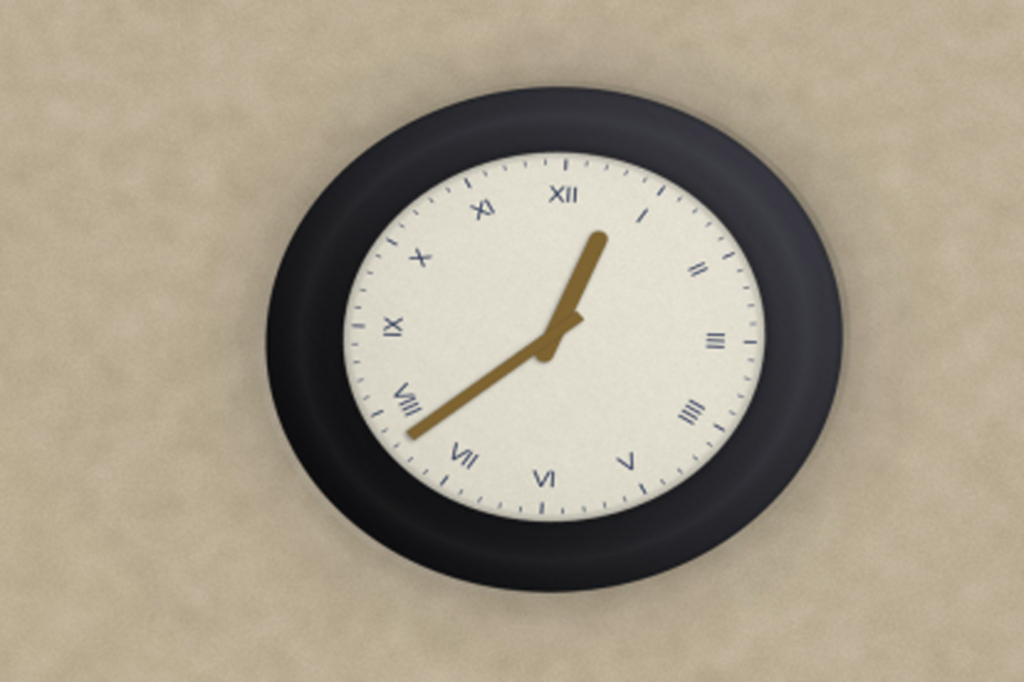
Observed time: 12:38
